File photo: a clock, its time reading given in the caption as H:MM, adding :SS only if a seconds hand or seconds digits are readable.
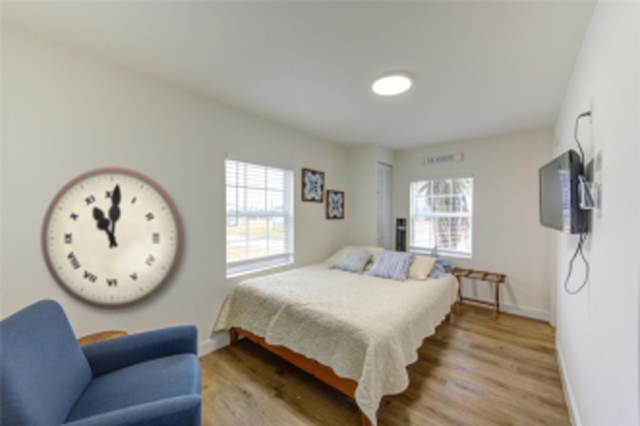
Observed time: 11:01
